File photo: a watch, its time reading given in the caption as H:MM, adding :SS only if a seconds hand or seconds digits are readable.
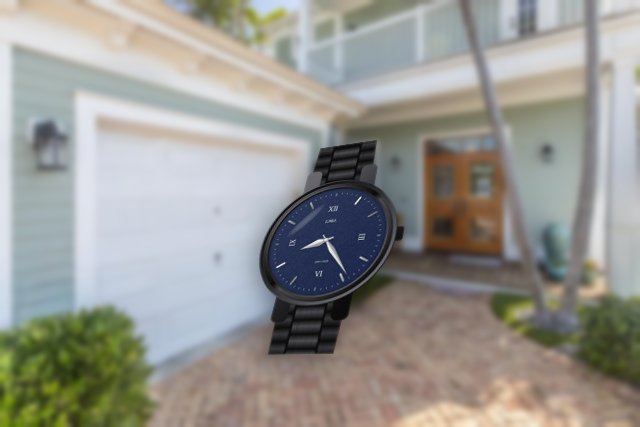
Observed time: 8:24
